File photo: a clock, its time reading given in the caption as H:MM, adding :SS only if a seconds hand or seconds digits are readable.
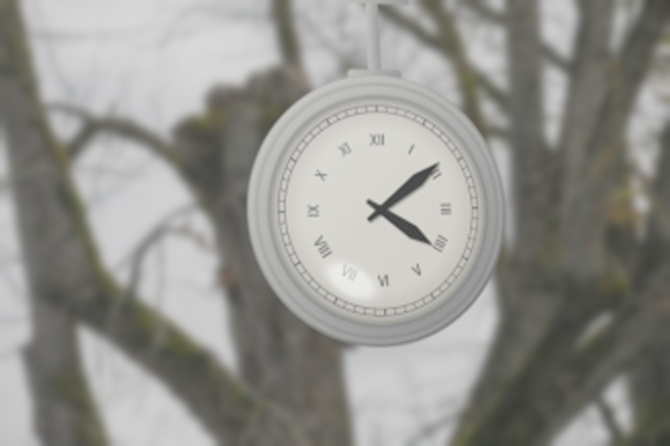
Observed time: 4:09
